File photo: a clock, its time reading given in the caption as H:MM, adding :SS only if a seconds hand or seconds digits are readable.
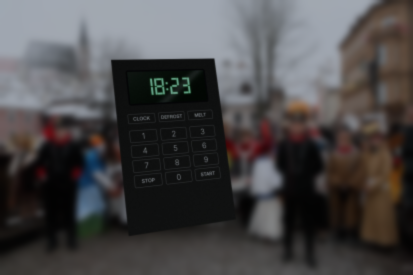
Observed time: 18:23
